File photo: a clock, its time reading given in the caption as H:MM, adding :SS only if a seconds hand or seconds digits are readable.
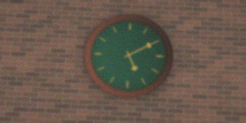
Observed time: 5:10
